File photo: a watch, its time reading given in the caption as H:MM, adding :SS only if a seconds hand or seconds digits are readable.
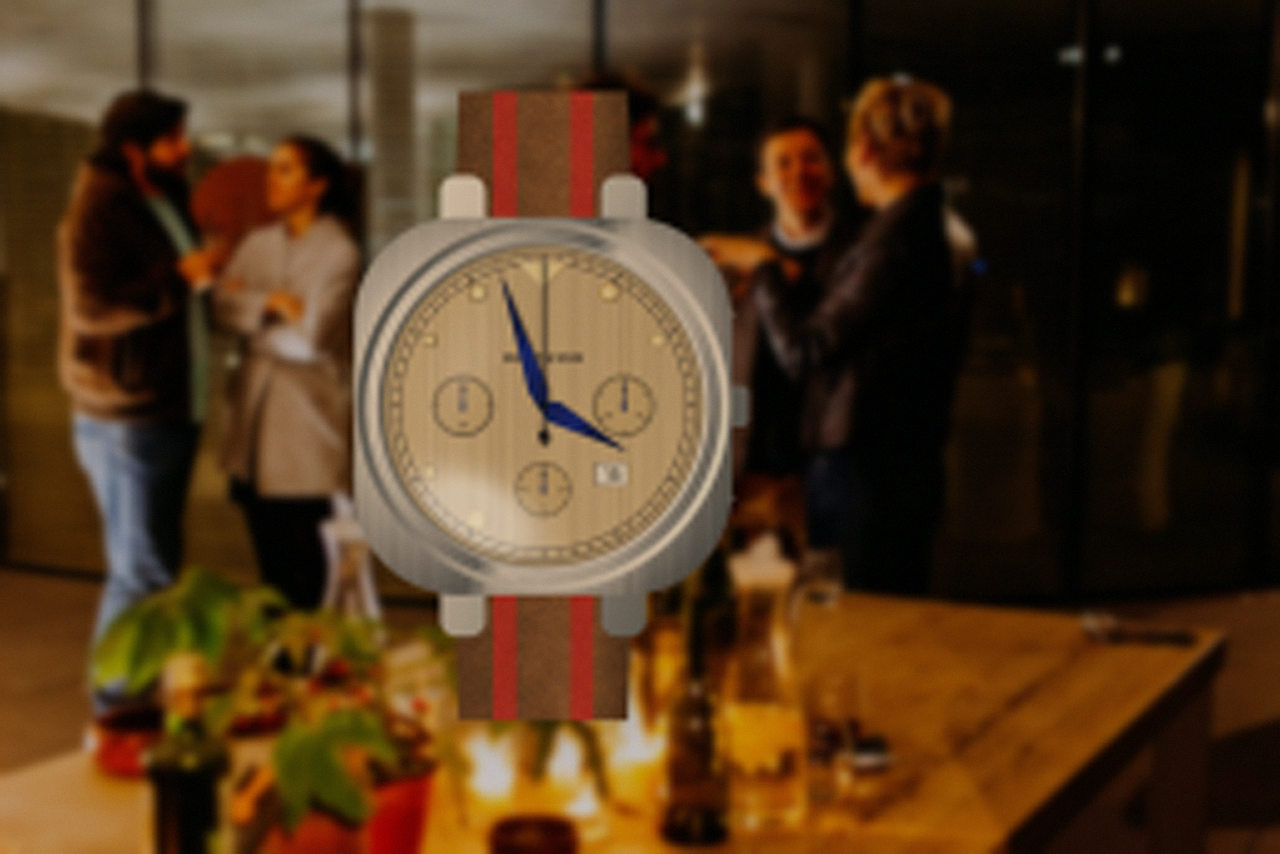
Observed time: 3:57
